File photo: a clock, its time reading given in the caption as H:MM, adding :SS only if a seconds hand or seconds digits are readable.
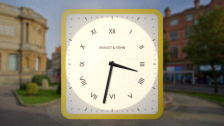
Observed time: 3:32
